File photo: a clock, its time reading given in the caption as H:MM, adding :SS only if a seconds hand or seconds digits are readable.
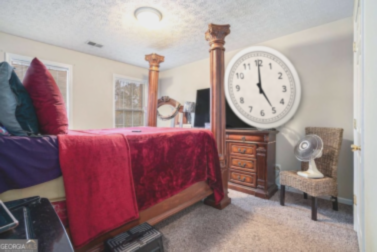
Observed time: 5:00
